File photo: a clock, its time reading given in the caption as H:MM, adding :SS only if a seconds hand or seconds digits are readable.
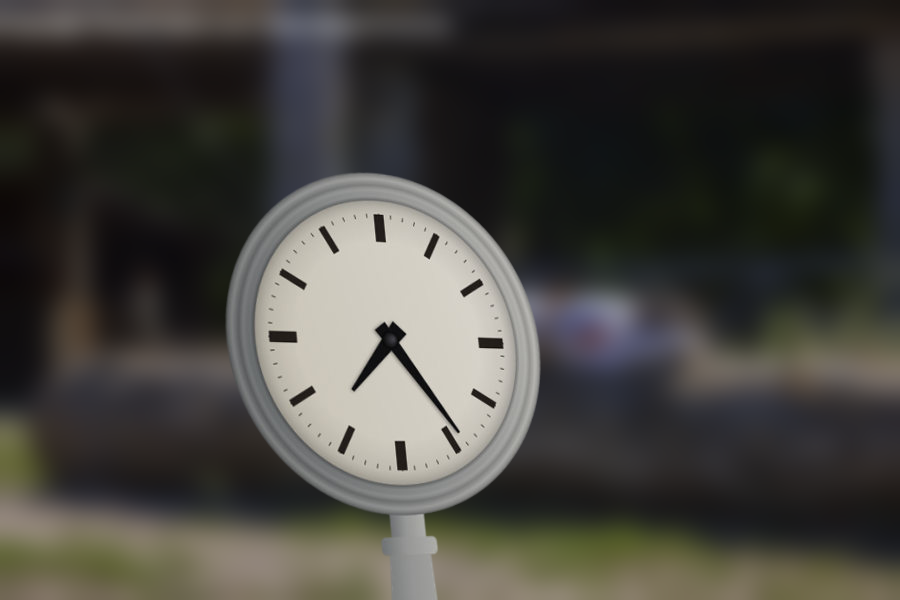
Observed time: 7:24
